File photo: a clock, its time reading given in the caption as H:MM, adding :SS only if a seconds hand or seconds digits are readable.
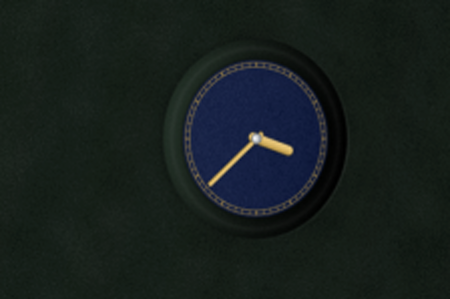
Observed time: 3:38
